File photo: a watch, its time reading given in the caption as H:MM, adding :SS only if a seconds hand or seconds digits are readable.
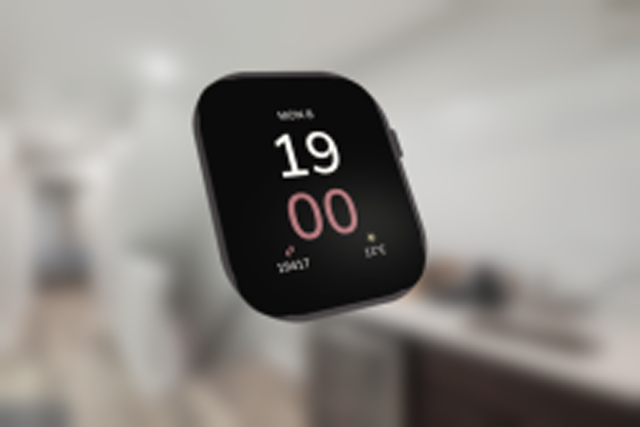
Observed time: 19:00
